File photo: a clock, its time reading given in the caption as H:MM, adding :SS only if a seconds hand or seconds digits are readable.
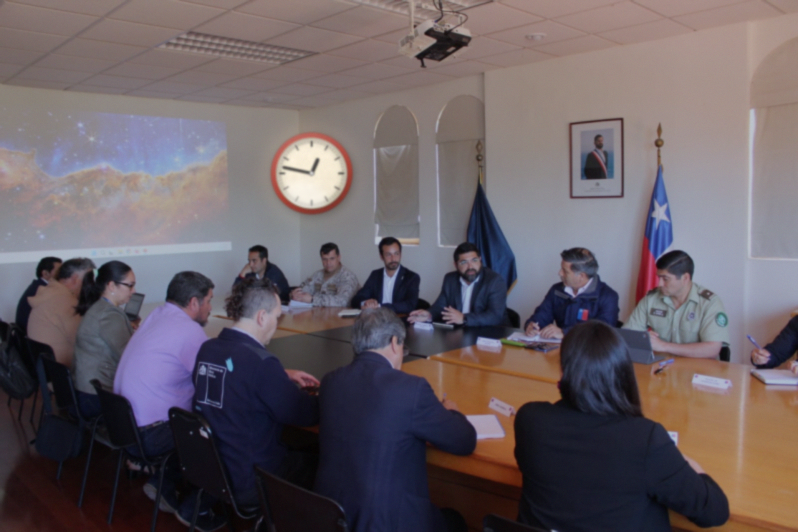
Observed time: 12:47
